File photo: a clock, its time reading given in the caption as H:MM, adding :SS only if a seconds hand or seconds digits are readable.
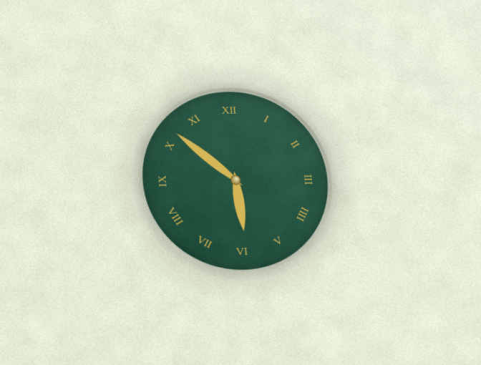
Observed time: 5:52
